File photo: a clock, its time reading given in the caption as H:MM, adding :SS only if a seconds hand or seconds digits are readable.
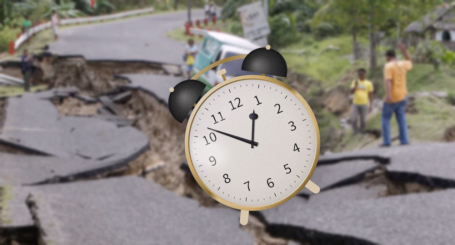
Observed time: 12:52
